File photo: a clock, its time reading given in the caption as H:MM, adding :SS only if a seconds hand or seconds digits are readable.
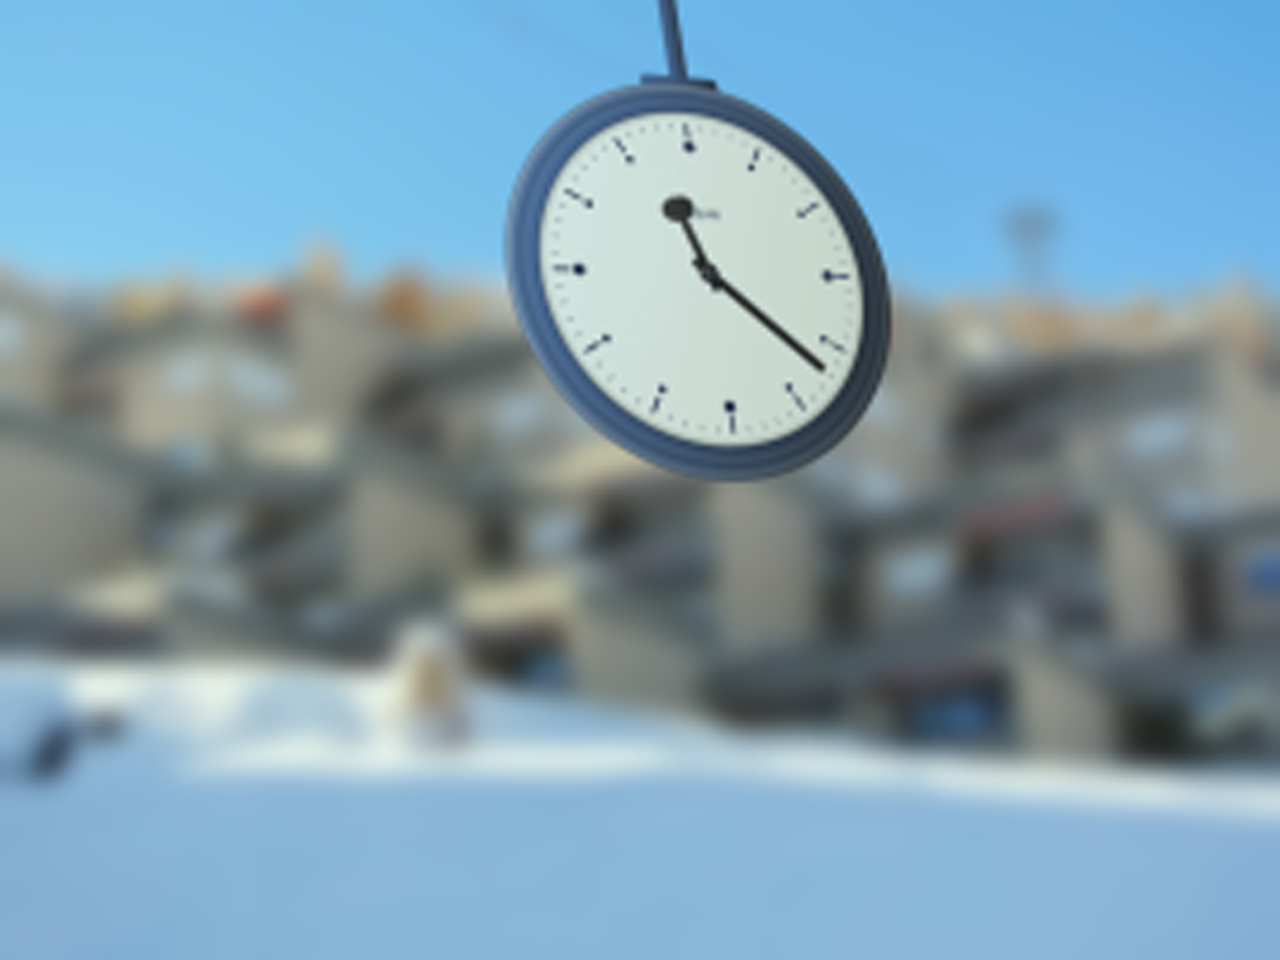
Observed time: 11:22
